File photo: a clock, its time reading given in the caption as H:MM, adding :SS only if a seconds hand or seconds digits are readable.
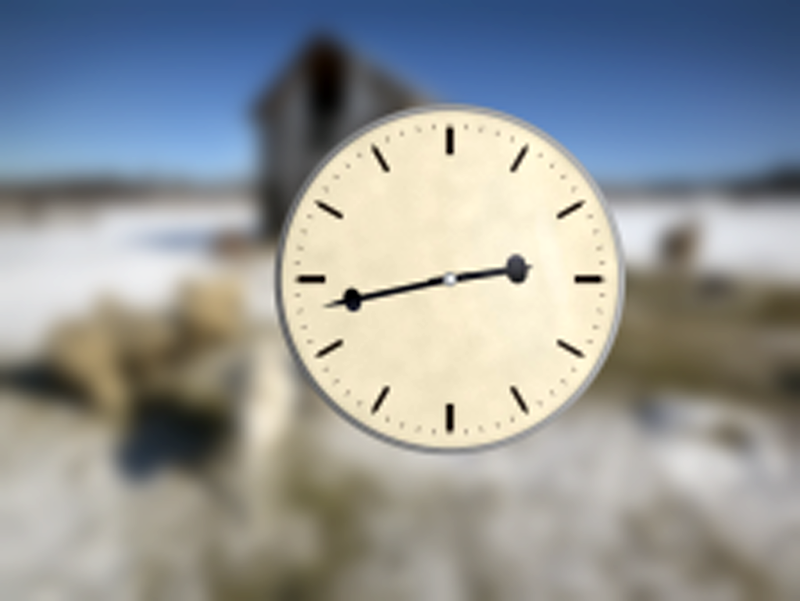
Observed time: 2:43
